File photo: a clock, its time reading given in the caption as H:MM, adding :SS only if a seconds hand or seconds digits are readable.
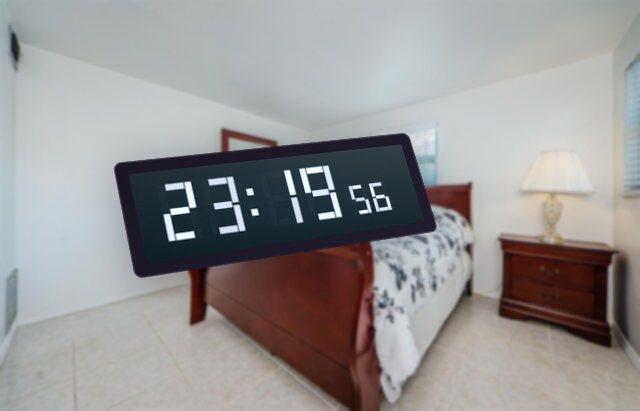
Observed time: 23:19:56
